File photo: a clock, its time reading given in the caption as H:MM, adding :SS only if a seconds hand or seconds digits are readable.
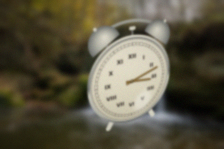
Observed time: 3:12
